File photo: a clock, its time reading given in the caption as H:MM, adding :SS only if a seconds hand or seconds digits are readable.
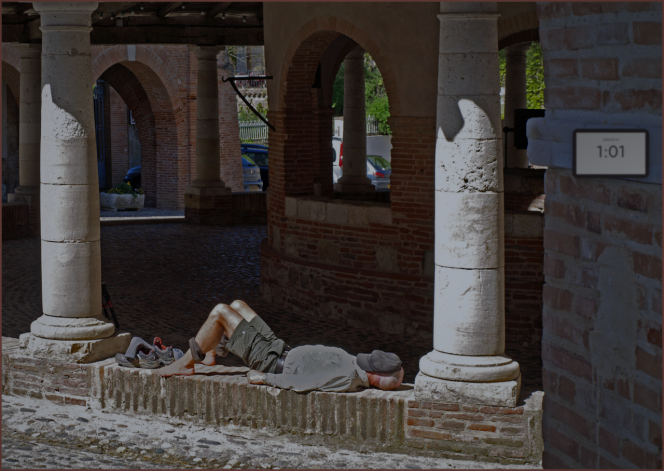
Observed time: 1:01
